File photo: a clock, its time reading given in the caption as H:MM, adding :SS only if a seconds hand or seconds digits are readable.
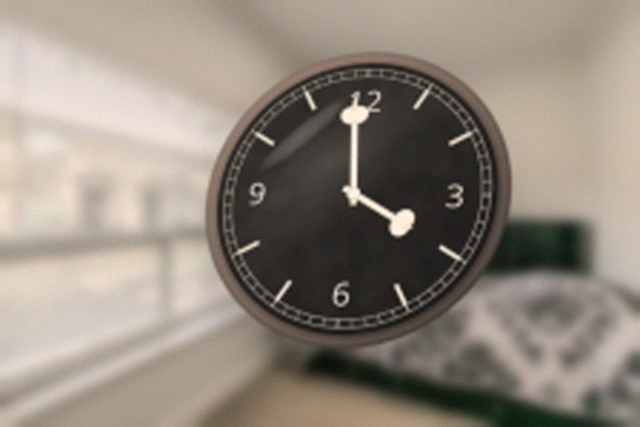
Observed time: 3:59
